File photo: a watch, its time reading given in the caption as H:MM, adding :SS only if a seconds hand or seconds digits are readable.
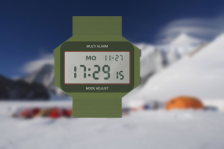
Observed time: 17:29:15
